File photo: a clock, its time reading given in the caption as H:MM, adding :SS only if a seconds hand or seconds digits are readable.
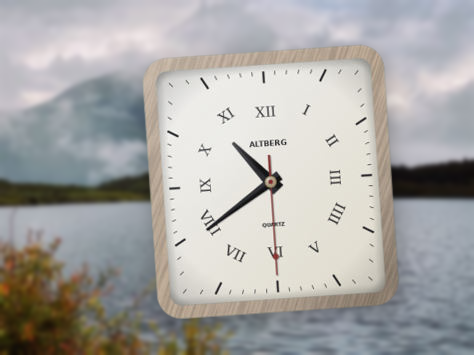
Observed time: 10:39:30
